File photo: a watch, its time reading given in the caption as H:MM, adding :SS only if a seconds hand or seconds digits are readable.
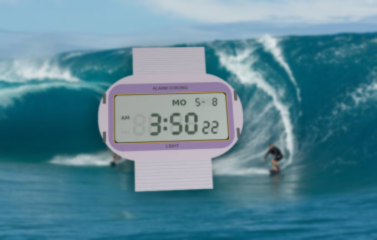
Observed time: 3:50:22
